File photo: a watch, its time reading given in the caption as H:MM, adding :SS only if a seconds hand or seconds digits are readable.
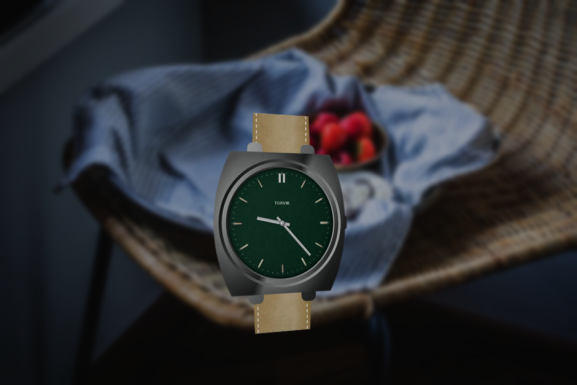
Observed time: 9:23
